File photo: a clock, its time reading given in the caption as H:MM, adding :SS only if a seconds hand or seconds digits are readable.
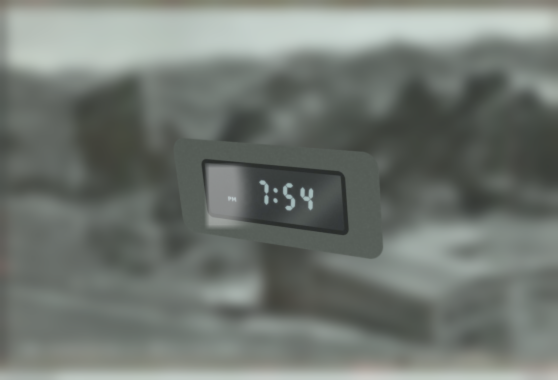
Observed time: 7:54
